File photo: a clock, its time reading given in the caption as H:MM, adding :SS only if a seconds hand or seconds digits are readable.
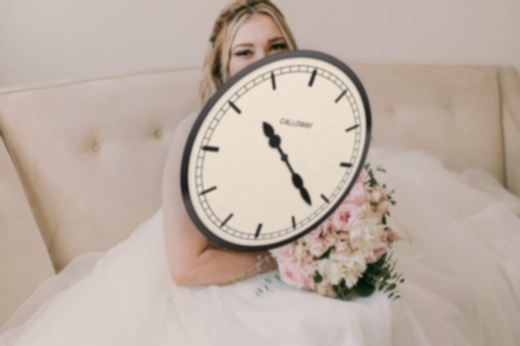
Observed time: 10:22
